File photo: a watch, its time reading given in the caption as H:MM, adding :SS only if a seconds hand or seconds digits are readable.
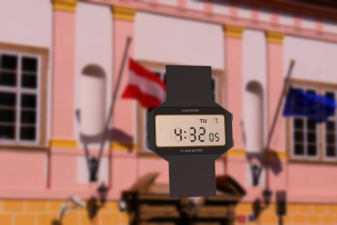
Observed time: 4:32:05
